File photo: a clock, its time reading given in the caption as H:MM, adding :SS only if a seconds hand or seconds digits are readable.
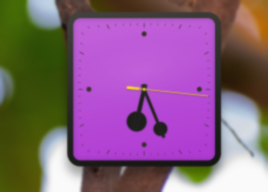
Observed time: 6:26:16
